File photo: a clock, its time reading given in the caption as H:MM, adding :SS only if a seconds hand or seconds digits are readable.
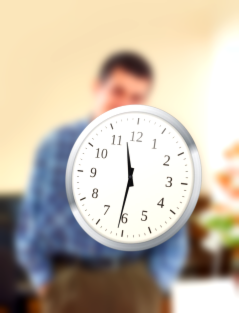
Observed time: 11:31
